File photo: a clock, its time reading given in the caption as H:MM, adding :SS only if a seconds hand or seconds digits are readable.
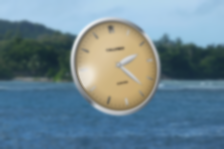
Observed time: 2:23
